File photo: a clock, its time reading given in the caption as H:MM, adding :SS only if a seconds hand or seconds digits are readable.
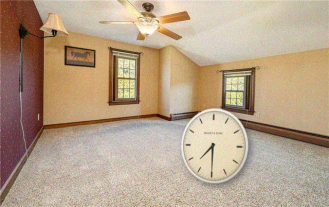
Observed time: 7:30
